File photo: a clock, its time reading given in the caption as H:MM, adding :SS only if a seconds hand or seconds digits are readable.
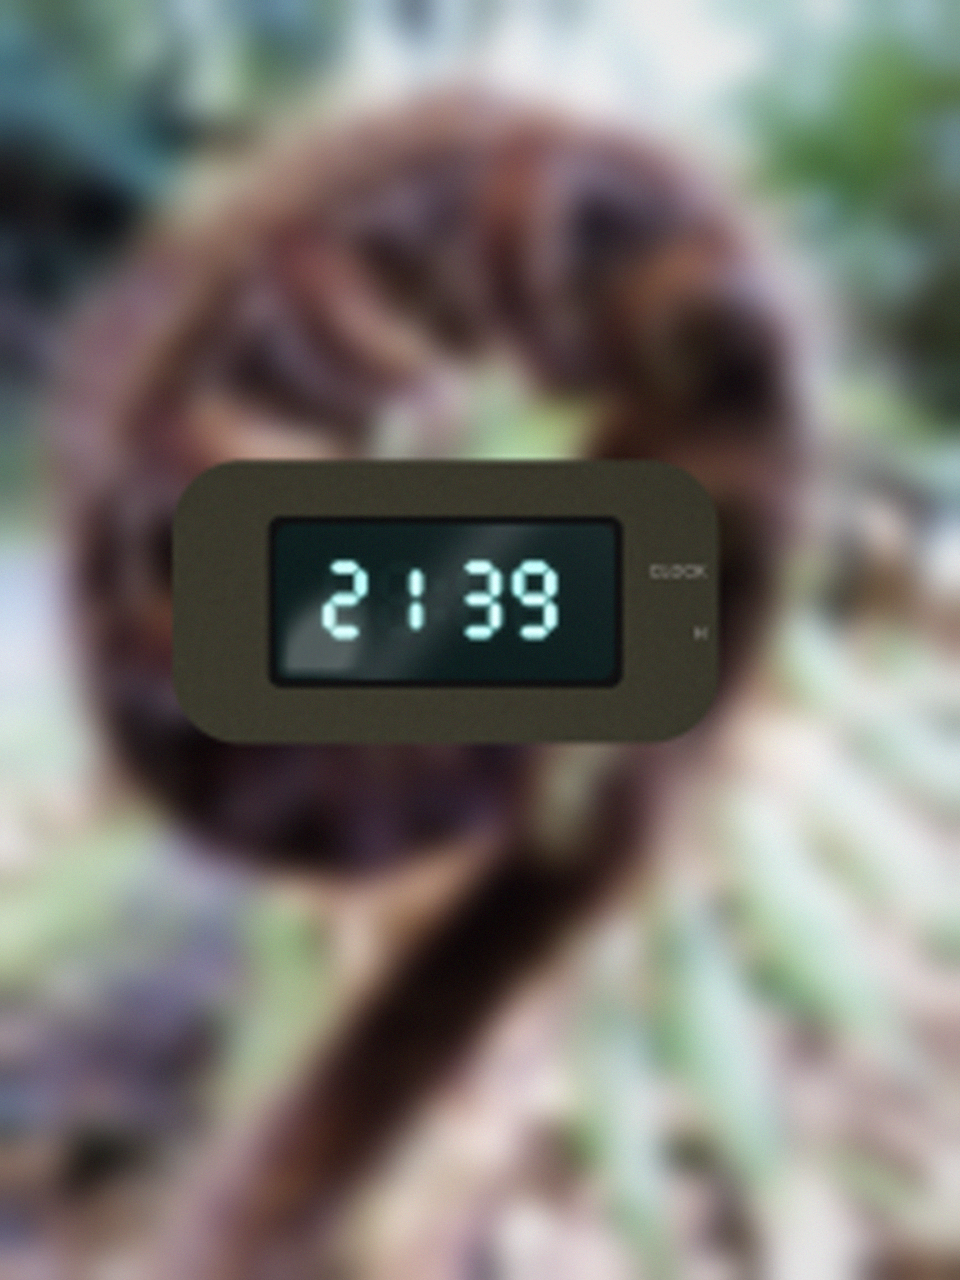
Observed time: 21:39
